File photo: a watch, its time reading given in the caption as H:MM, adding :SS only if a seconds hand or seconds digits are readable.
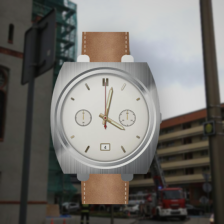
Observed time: 4:02
